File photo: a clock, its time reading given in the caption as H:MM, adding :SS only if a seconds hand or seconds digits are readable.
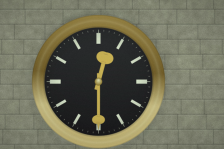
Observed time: 12:30
